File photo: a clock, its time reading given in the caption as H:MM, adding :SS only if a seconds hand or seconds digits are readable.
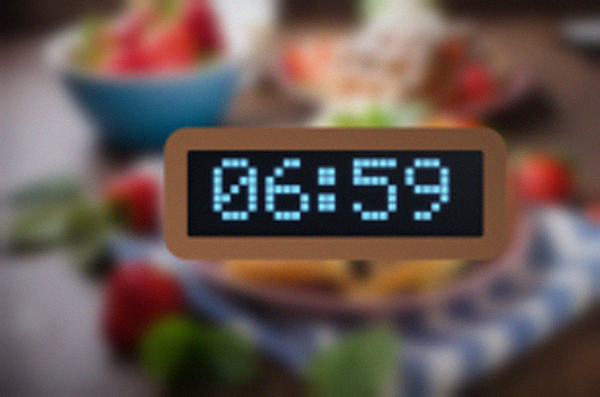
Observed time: 6:59
